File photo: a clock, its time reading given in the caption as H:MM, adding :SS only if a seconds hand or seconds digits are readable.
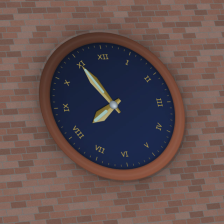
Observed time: 7:55
